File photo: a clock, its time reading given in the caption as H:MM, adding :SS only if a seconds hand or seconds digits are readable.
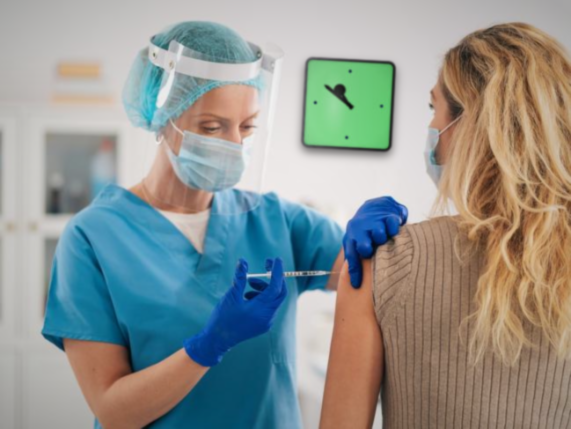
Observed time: 10:51
